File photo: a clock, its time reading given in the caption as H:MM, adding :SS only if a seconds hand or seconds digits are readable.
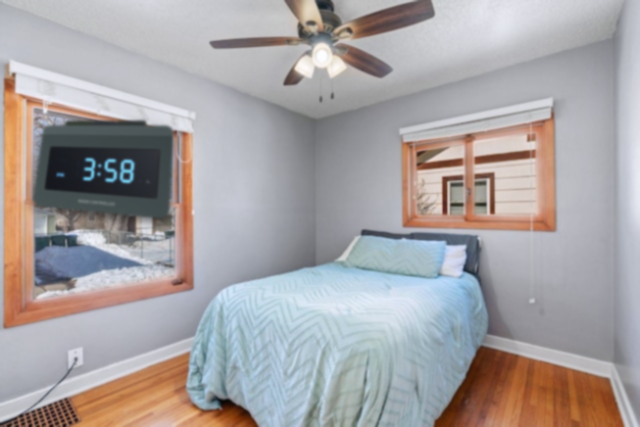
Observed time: 3:58
